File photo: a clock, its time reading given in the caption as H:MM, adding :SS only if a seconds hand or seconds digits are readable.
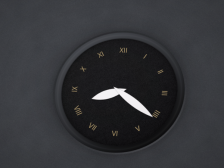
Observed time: 8:21
